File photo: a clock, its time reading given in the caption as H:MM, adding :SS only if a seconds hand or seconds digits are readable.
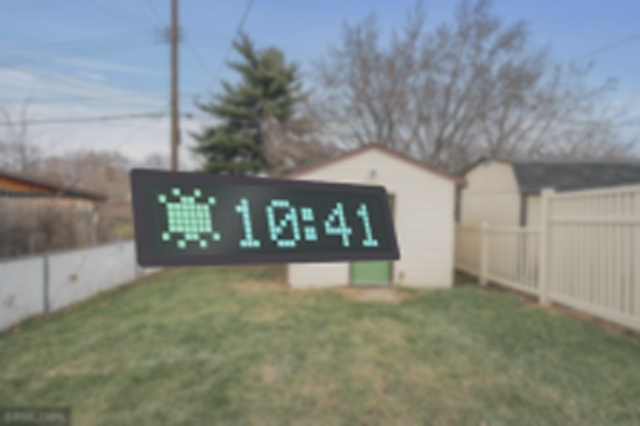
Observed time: 10:41
